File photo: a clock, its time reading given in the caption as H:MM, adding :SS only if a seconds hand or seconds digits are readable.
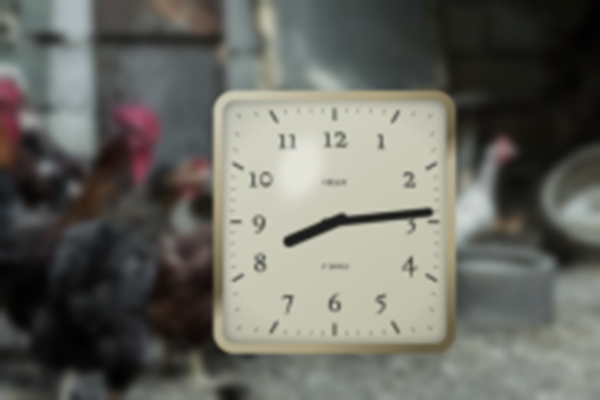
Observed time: 8:14
